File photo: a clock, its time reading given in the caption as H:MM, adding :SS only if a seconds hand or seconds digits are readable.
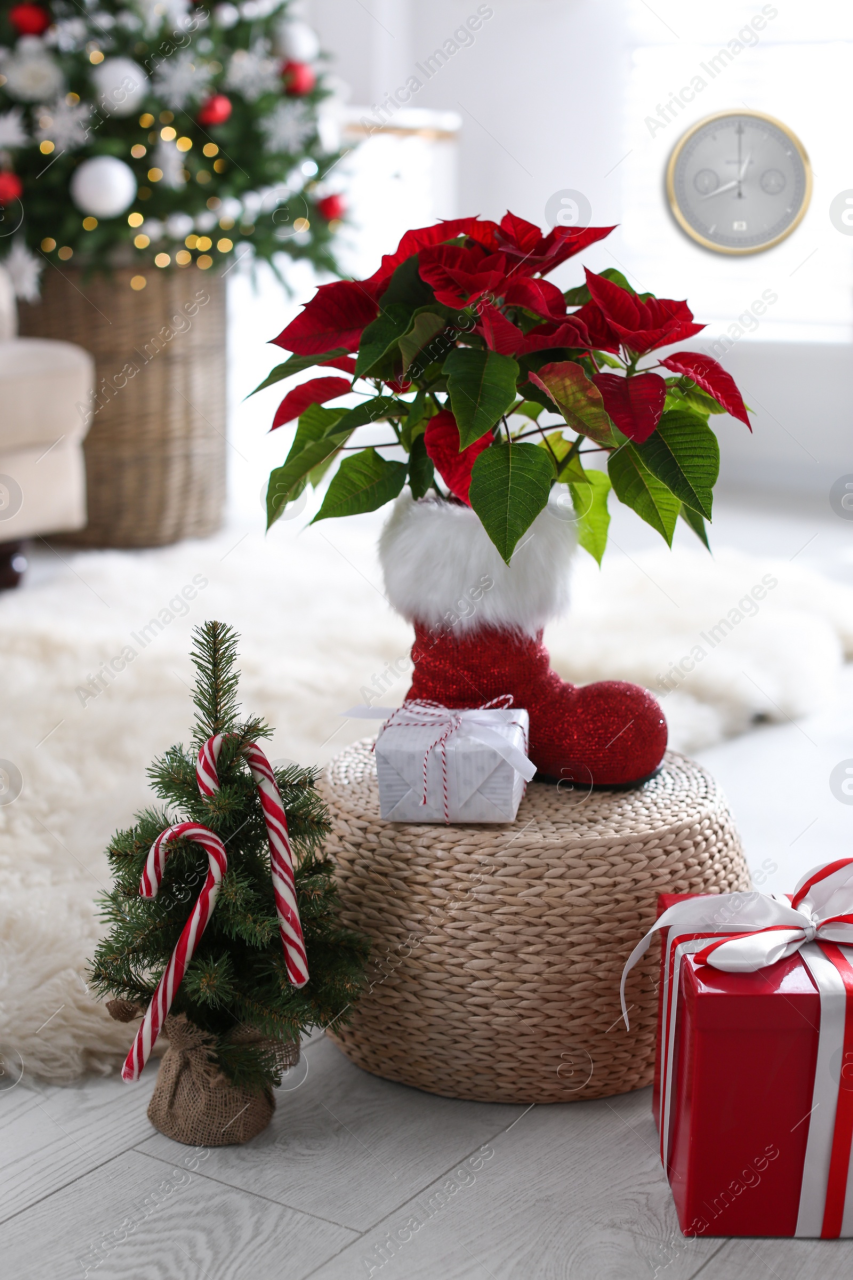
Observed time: 12:41
